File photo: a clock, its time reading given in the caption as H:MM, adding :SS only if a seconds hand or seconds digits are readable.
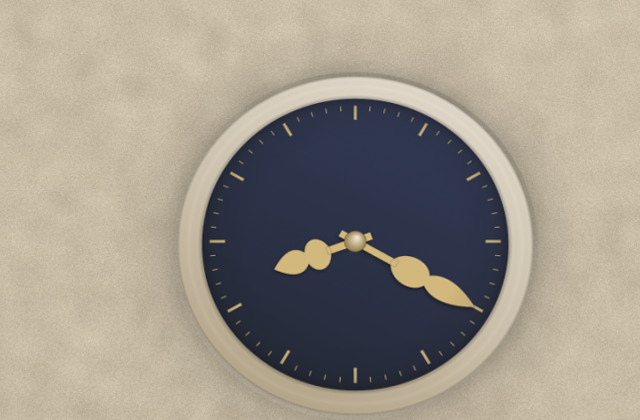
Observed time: 8:20
